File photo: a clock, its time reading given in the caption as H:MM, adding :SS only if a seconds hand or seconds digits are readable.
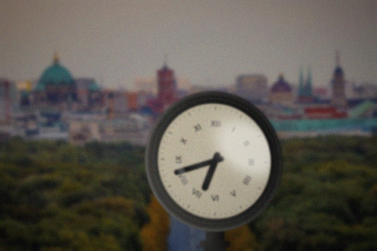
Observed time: 6:42
